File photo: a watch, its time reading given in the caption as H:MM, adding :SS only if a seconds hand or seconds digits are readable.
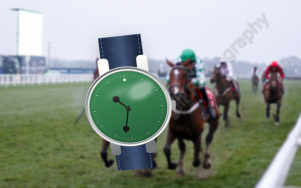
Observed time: 10:32
